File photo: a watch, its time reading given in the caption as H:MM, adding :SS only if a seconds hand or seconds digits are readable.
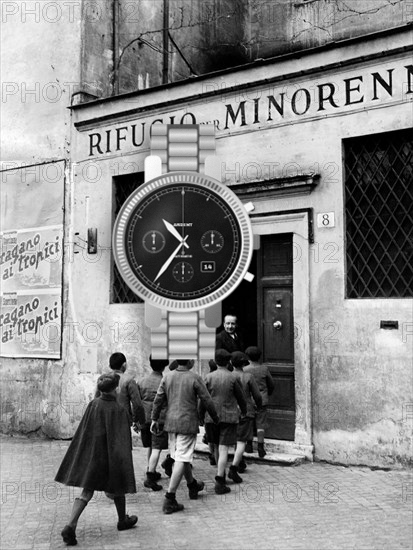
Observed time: 10:36
